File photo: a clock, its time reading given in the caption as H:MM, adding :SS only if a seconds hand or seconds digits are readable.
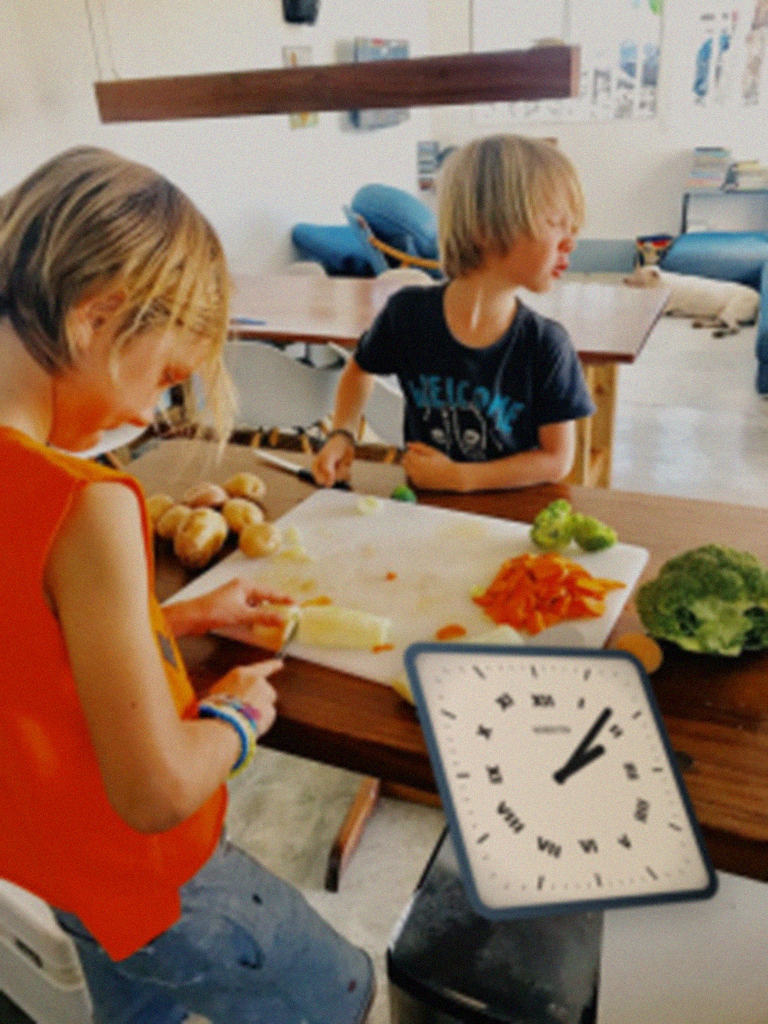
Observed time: 2:08
